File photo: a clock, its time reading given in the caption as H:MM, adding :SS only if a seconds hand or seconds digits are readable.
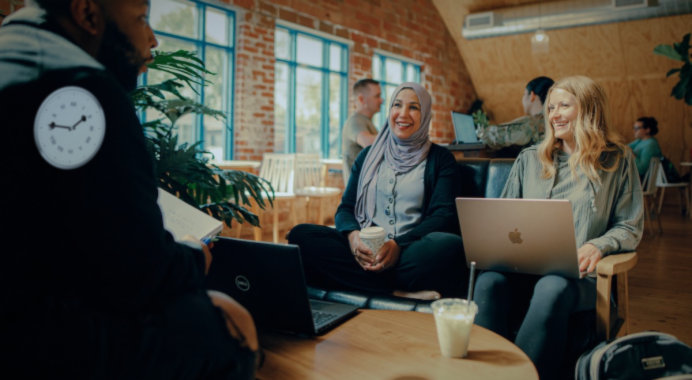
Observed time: 1:46
